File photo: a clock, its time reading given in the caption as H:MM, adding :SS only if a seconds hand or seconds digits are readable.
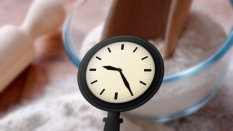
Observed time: 9:25
